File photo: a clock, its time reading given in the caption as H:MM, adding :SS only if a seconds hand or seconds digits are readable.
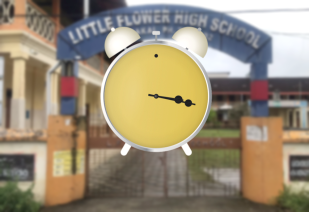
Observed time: 3:17
